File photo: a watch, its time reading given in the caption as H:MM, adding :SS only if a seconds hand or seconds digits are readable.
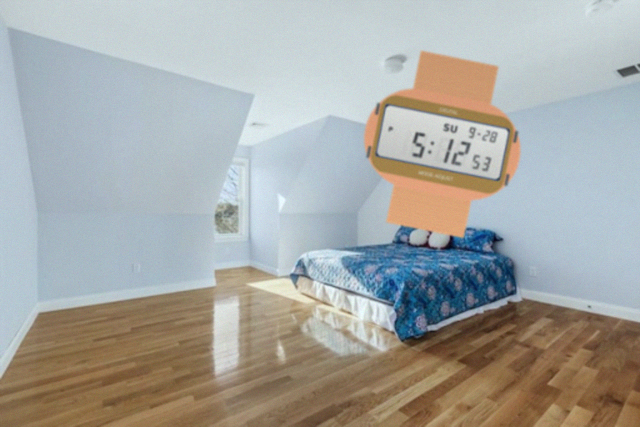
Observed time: 5:12:53
